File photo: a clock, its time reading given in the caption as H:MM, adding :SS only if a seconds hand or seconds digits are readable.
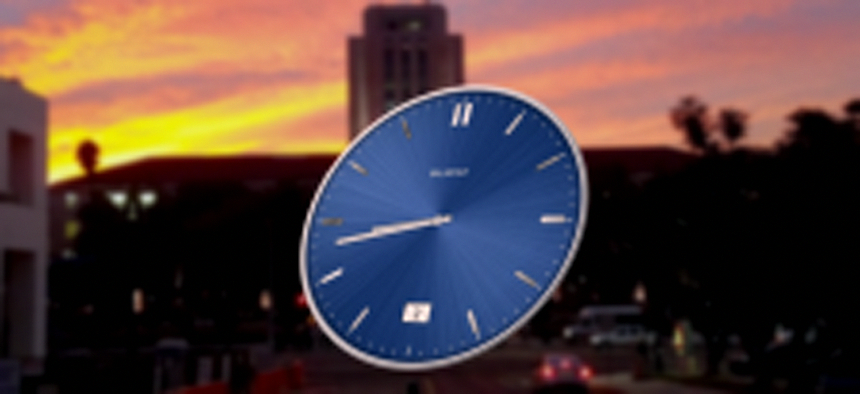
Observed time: 8:43
